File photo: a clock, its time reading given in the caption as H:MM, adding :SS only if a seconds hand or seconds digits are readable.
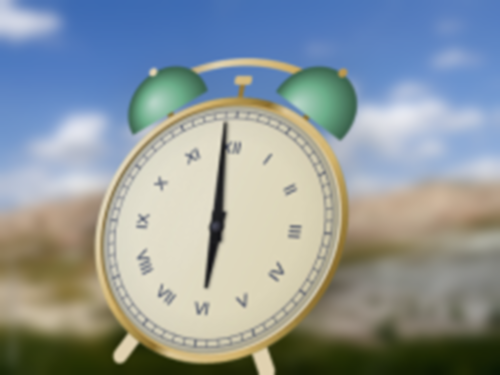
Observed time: 5:59
